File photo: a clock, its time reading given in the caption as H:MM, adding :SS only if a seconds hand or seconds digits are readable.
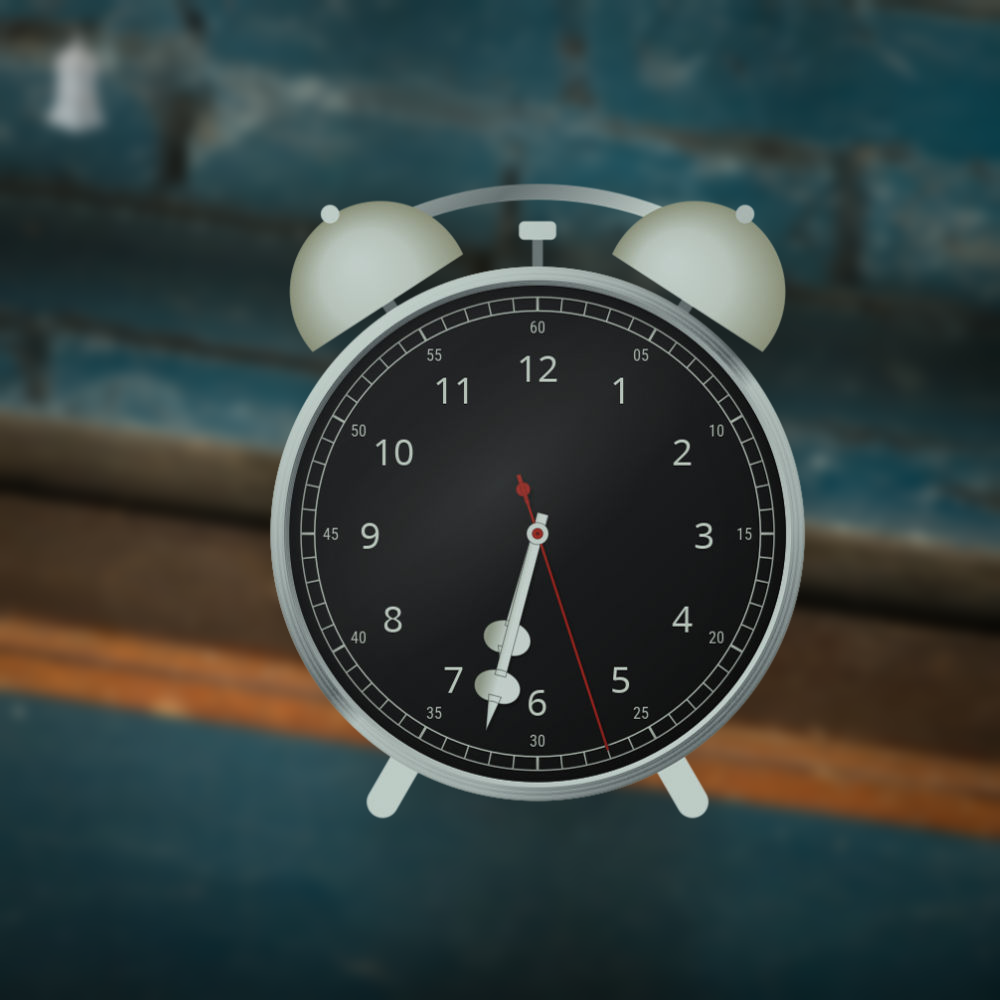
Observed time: 6:32:27
